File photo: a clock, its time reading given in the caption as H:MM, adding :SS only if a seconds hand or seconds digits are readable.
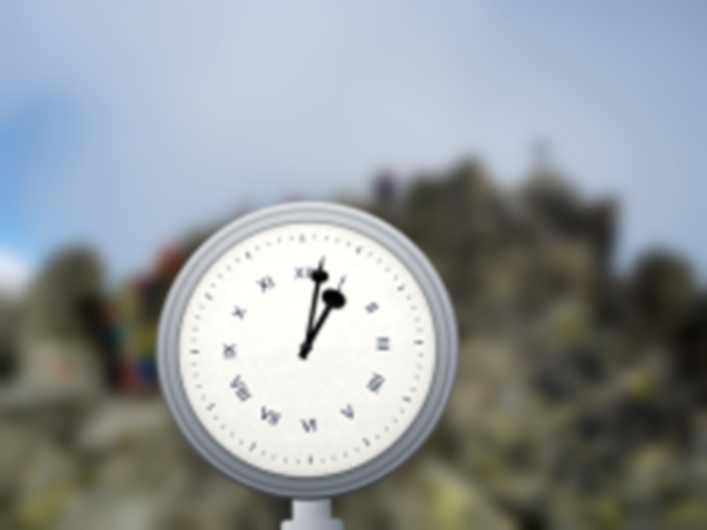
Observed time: 1:02
